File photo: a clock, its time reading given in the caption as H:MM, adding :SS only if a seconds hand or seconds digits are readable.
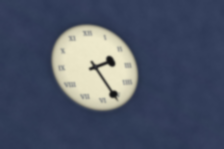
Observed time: 2:26
